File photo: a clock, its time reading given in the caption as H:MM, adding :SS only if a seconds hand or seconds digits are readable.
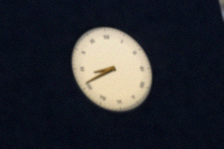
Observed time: 8:41
